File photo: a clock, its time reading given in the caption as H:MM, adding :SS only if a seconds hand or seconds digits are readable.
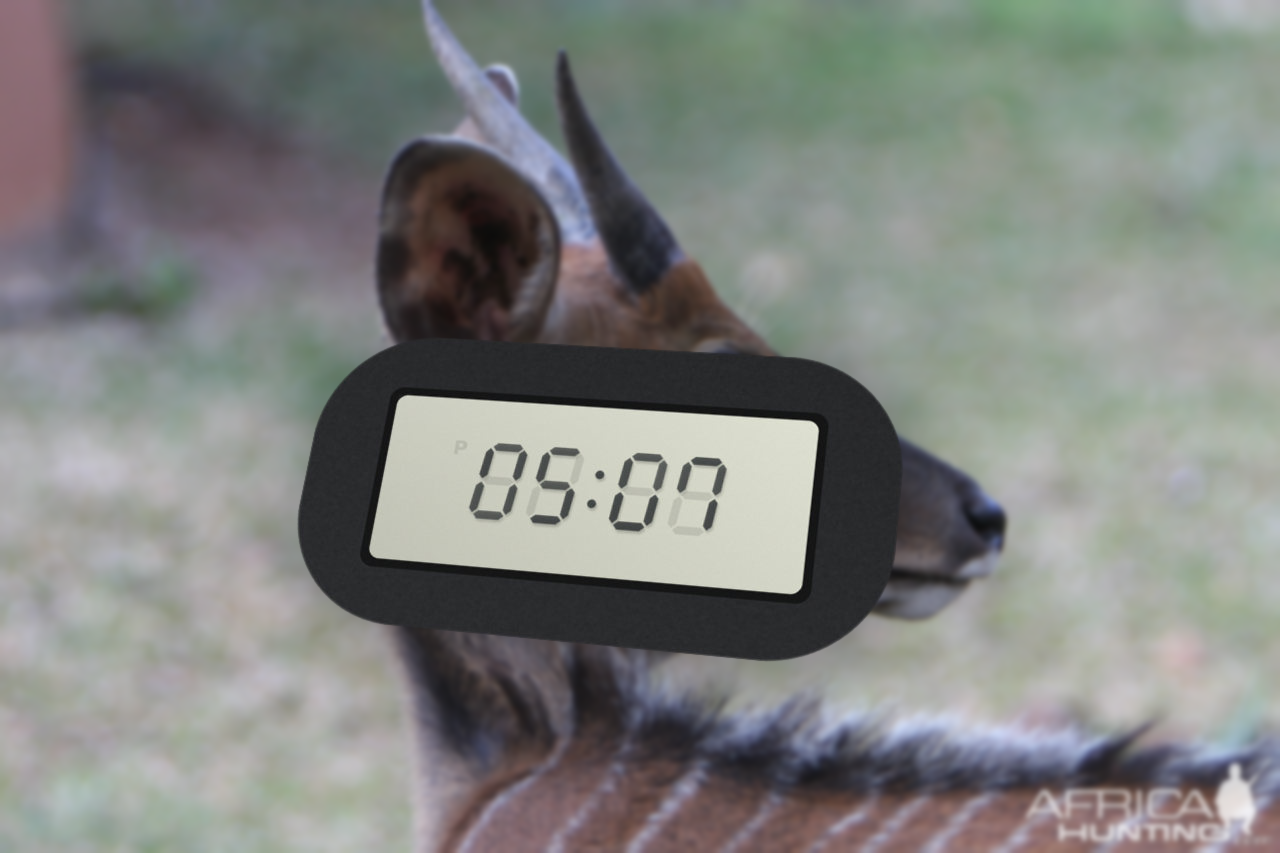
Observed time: 5:07
